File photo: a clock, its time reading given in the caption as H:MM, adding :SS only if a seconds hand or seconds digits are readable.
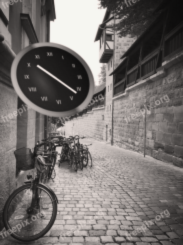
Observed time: 10:22
